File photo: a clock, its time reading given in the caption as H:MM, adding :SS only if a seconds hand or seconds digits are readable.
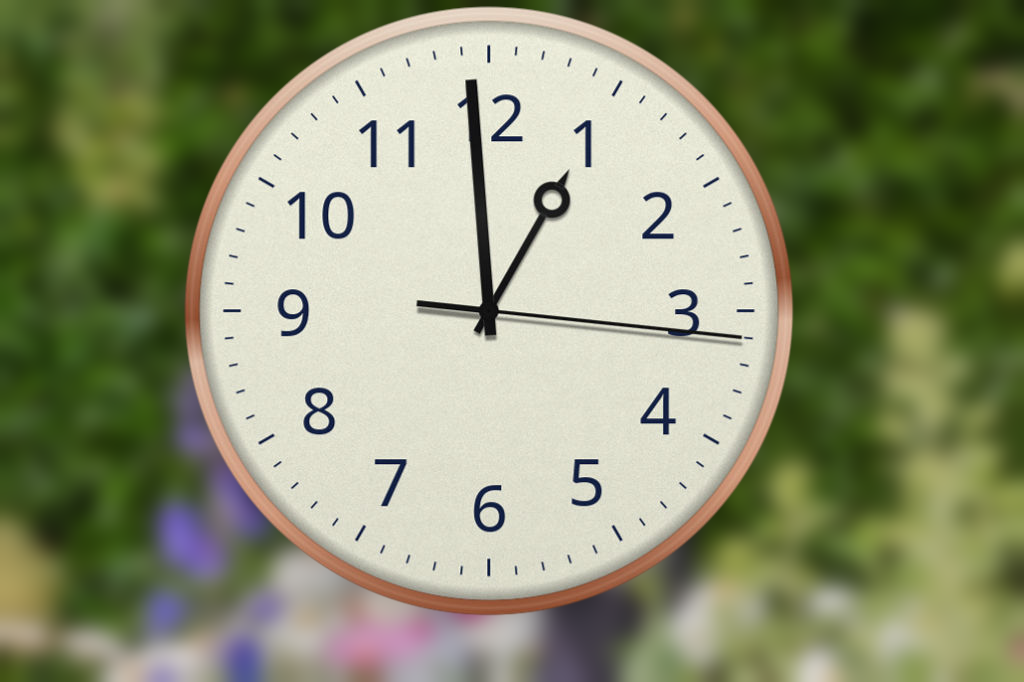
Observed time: 12:59:16
